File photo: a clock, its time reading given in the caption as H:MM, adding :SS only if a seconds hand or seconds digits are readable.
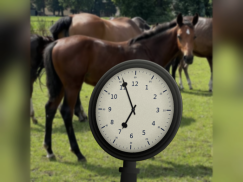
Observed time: 6:56
